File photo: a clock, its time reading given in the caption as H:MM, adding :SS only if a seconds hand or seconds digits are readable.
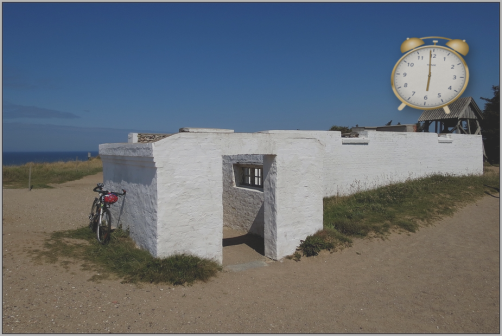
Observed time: 5:59
